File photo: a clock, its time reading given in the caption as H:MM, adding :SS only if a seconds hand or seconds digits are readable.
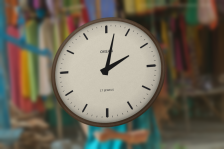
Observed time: 2:02
